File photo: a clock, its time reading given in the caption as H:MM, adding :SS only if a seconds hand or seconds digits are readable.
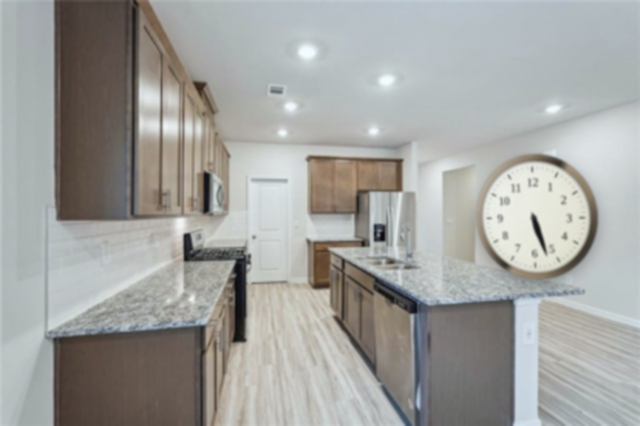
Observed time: 5:27
